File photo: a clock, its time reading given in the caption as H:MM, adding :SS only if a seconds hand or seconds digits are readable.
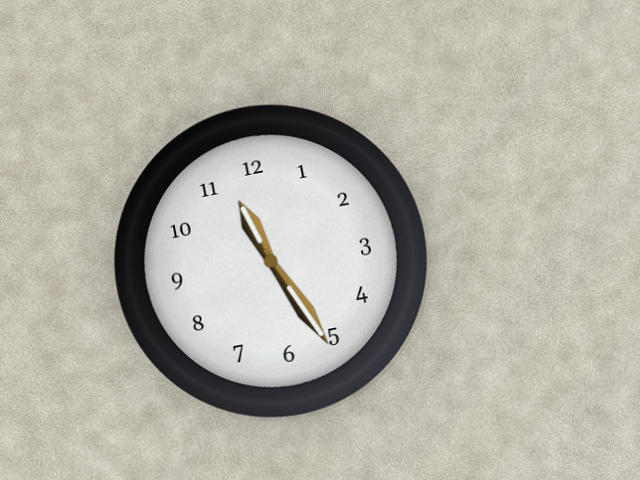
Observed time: 11:26
